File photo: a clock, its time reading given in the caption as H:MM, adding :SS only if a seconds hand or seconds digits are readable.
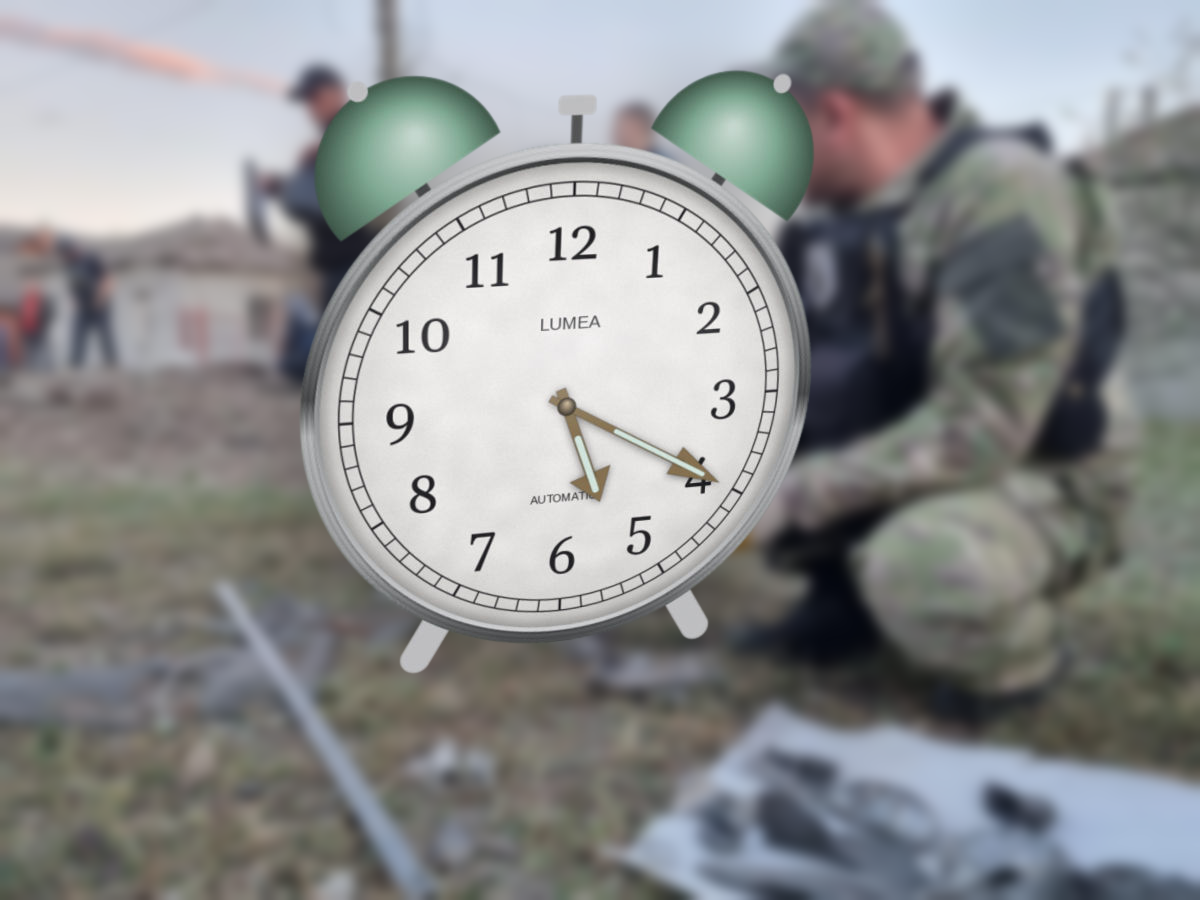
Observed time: 5:20
